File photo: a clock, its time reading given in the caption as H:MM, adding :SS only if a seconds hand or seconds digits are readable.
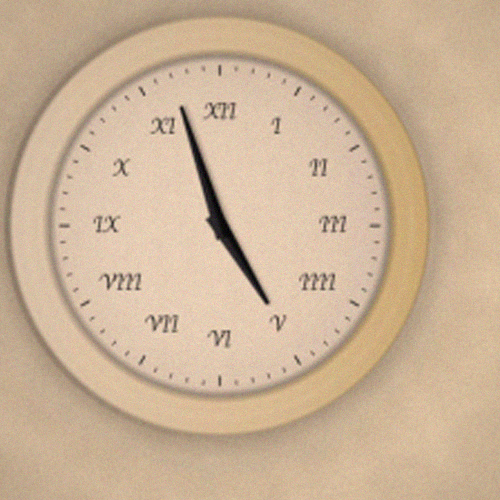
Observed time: 4:57
